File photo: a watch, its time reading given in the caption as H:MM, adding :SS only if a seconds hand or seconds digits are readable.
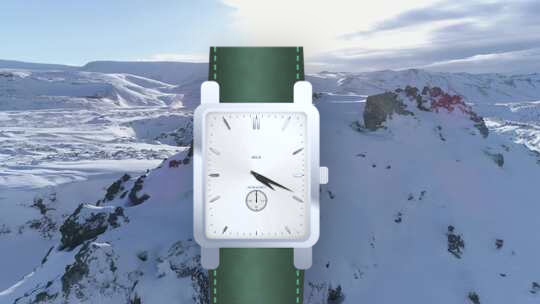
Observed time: 4:19
